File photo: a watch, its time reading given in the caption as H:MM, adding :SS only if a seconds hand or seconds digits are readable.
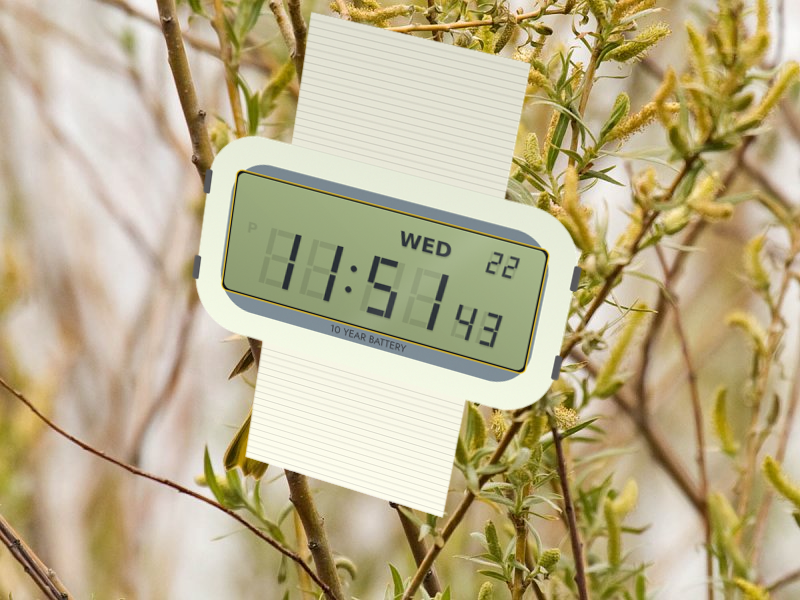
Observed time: 11:51:43
